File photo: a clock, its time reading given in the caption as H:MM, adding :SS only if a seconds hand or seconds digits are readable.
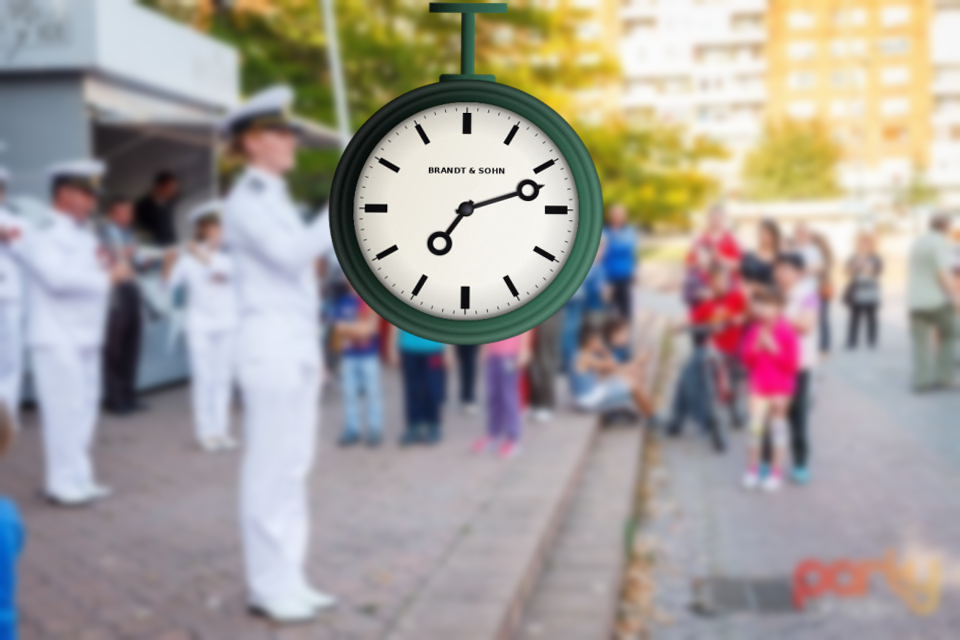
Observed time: 7:12
